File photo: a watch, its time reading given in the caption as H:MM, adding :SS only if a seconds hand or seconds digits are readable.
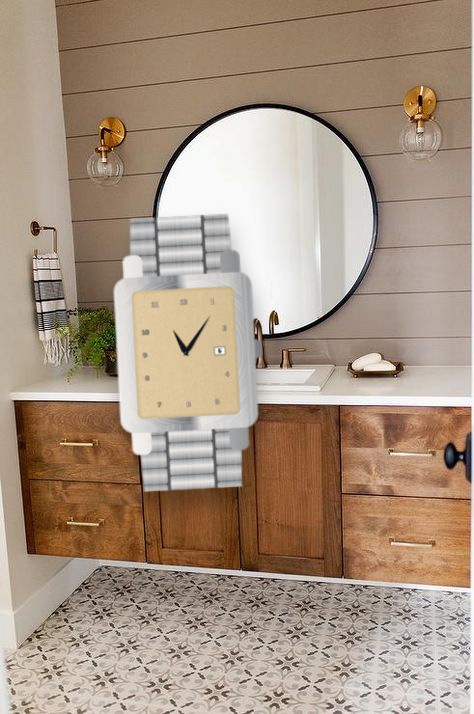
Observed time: 11:06
